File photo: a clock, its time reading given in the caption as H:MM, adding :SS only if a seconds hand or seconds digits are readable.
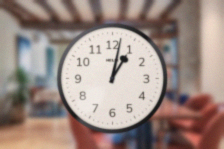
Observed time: 1:02
